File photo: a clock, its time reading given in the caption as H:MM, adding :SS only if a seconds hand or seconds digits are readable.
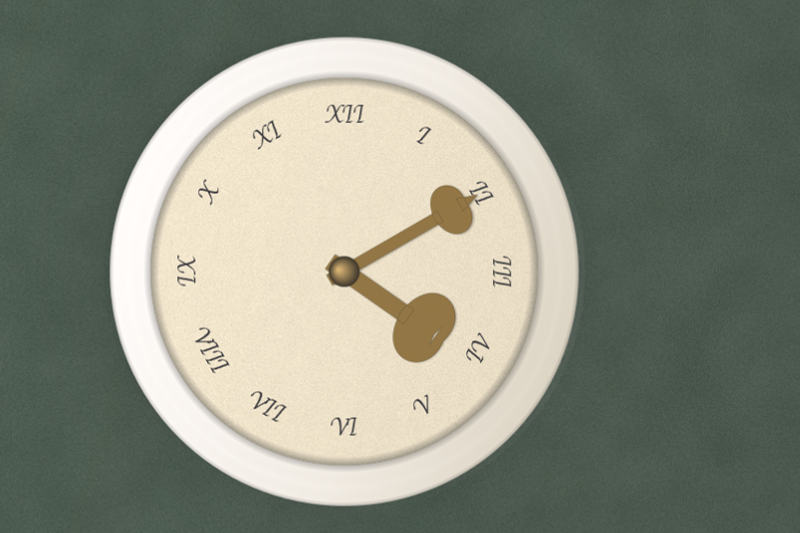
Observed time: 4:10
